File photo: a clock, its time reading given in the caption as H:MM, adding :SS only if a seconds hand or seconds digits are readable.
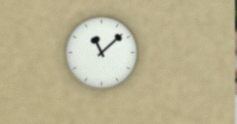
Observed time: 11:08
